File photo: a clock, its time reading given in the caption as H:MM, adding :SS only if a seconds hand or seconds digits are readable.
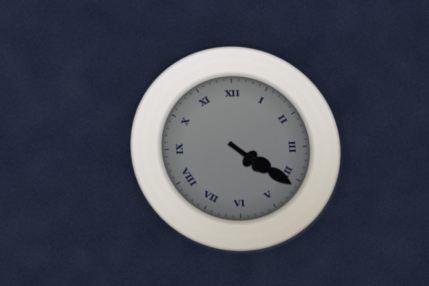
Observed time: 4:21
